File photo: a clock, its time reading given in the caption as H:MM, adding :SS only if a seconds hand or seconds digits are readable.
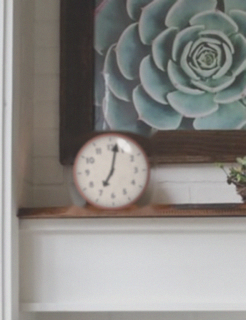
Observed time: 7:02
